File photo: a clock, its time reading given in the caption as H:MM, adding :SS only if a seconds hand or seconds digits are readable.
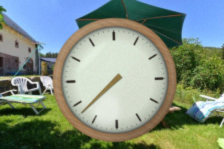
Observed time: 7:38
